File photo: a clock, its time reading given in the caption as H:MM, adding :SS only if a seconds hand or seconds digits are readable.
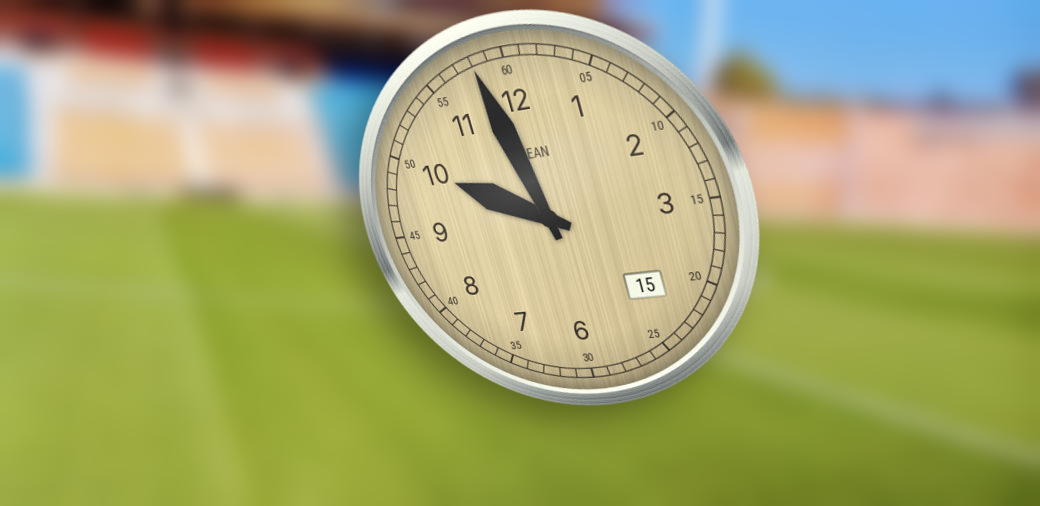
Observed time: 9:58
